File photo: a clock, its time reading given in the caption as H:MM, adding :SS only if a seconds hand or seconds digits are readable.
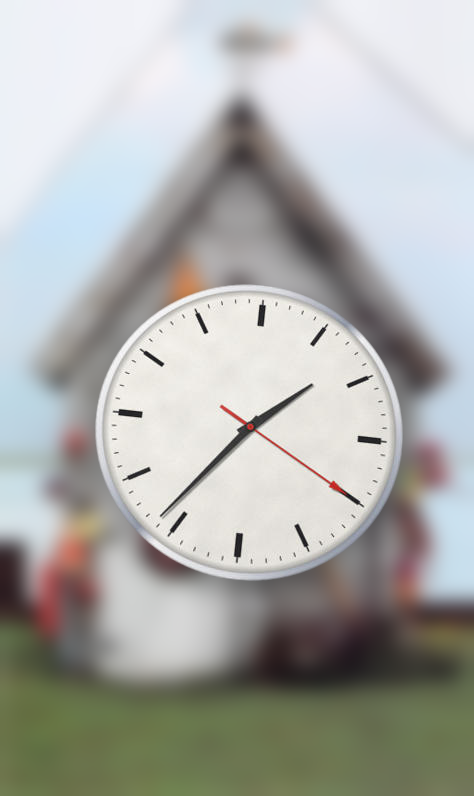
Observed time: 1:36:20
